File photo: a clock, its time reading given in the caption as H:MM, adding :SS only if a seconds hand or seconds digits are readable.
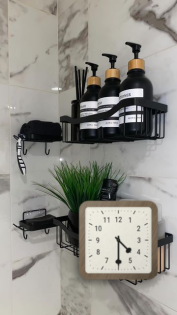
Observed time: 4:30
